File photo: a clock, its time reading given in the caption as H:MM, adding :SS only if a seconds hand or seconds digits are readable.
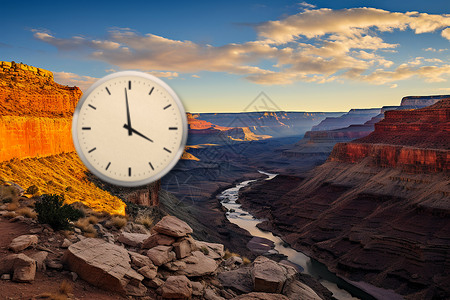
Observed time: 3:59
